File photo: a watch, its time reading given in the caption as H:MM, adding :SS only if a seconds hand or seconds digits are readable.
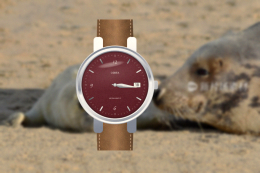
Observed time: 3:16
